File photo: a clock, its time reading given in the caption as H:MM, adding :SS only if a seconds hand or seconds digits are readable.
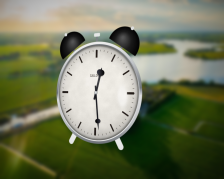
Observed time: 12:29
